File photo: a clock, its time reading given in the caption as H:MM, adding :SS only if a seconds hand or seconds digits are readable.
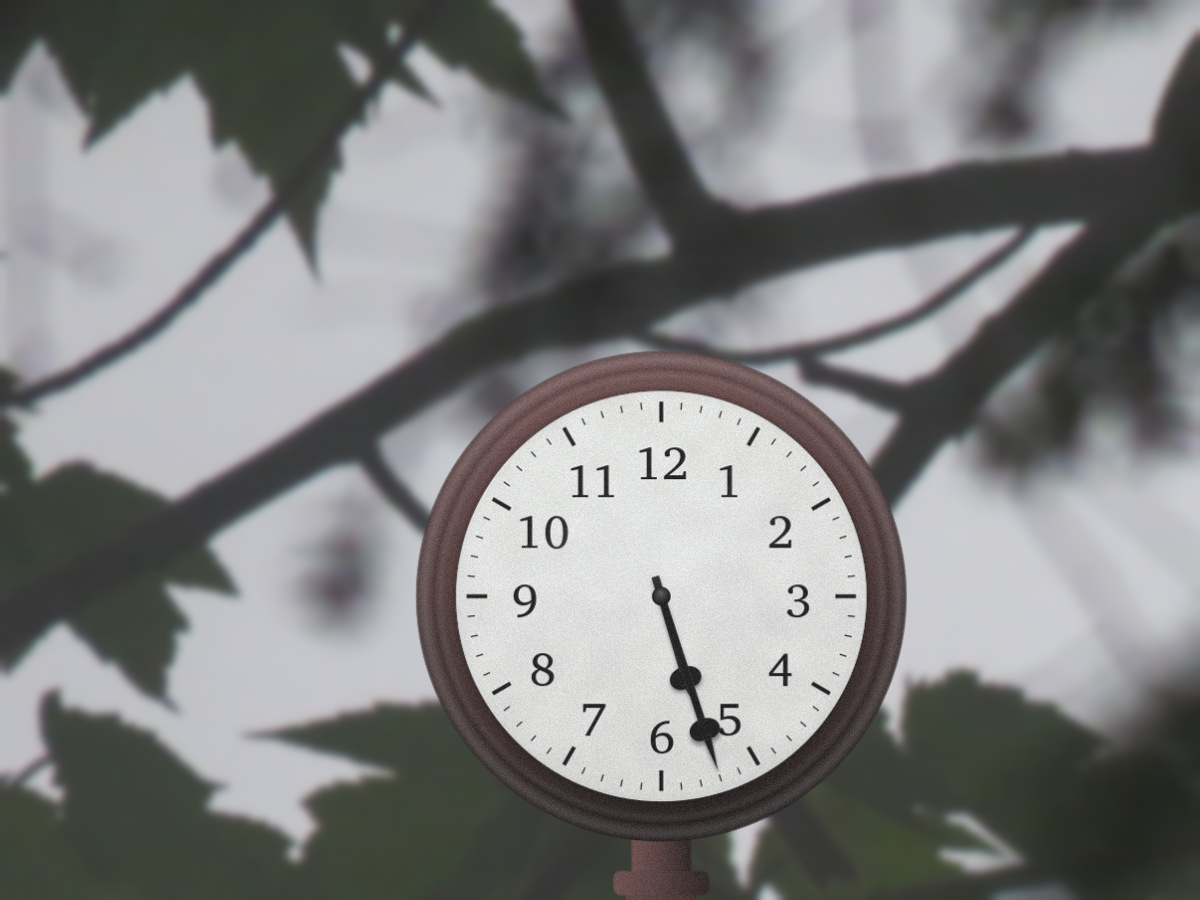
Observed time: 5:27
